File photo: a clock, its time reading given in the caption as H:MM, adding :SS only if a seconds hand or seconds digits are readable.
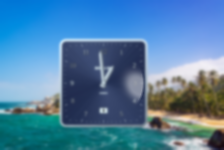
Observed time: 12:59
